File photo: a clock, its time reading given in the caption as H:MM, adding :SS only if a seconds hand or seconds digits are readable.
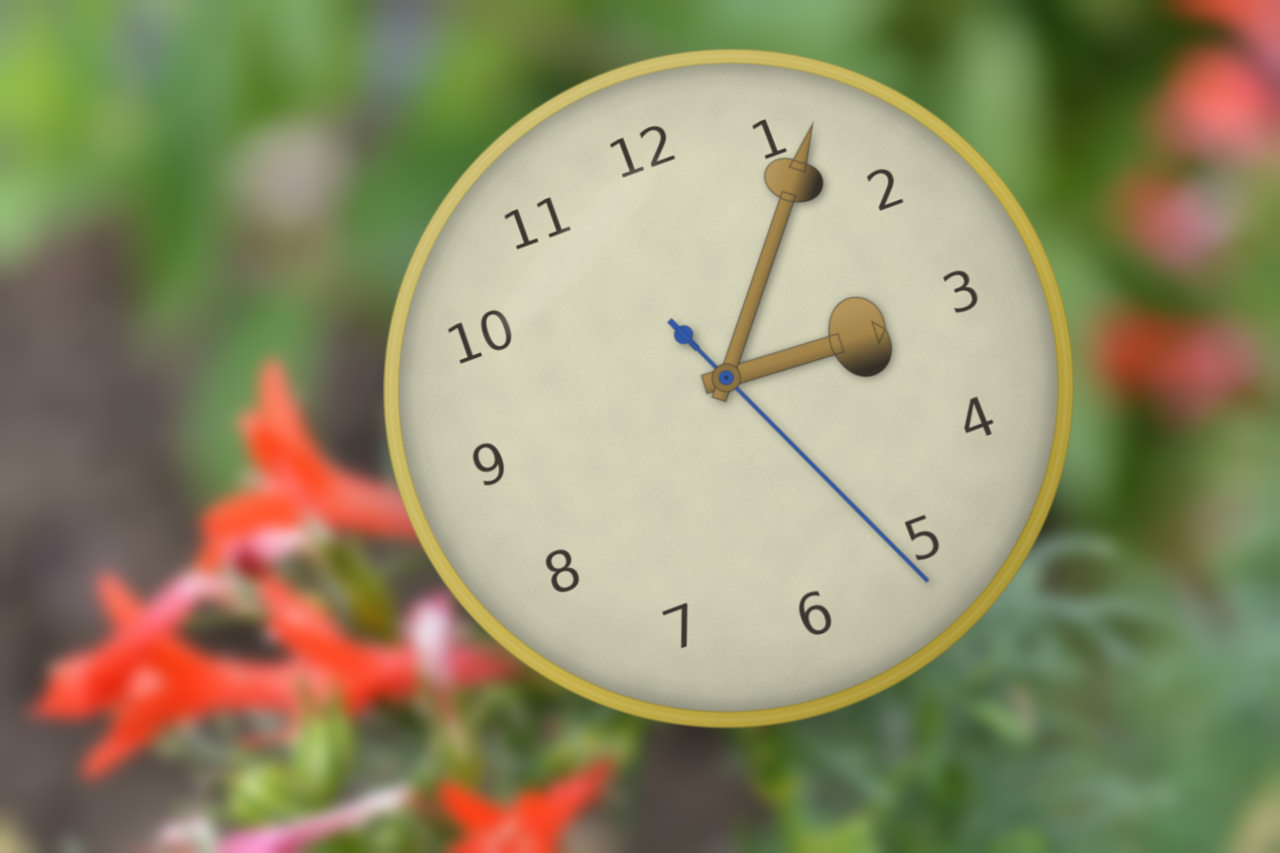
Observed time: 3:06:26
